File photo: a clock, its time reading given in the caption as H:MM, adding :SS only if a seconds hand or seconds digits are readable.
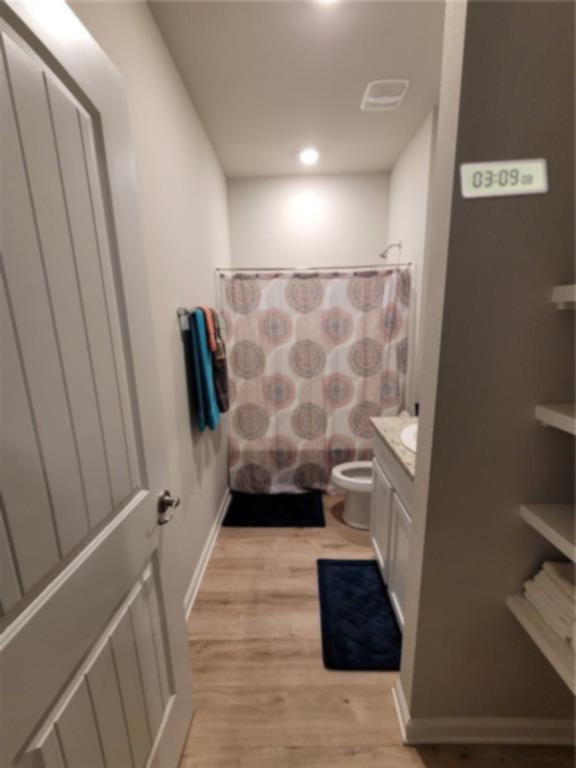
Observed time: 3:09
